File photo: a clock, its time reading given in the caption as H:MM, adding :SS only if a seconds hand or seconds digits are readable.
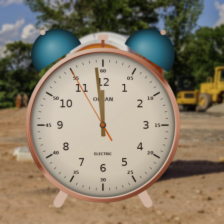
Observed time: 11:58:55
